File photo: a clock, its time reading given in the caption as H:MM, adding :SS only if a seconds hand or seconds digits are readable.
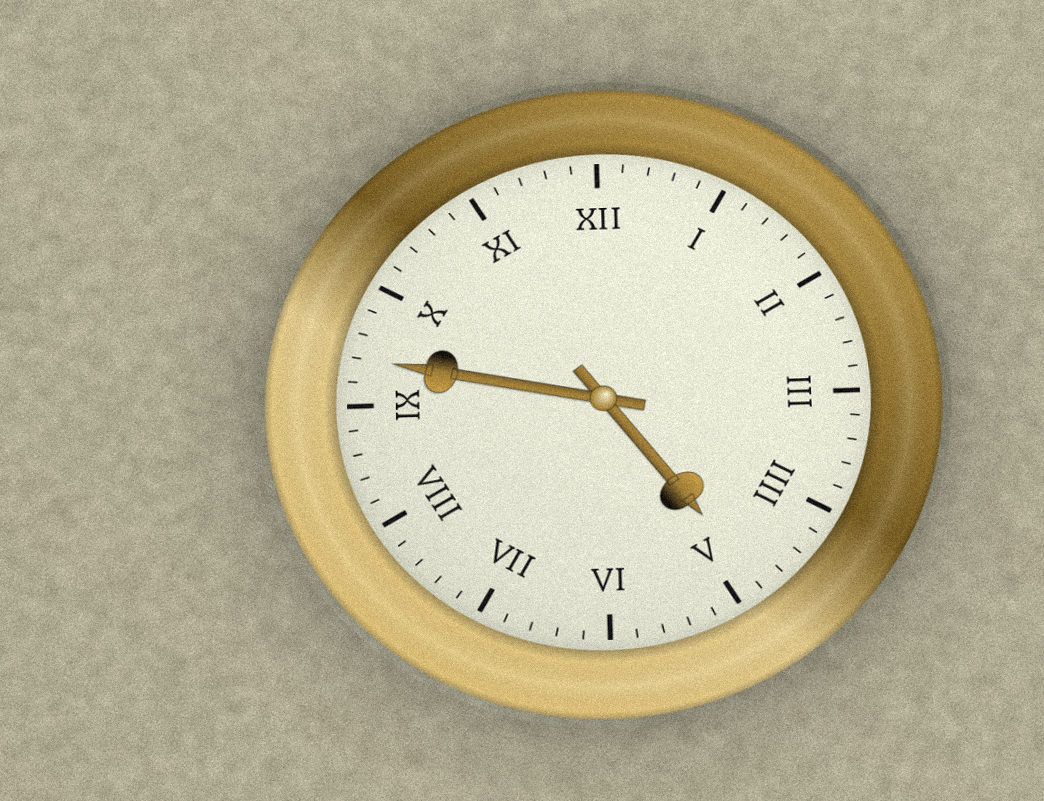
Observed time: 4:47
